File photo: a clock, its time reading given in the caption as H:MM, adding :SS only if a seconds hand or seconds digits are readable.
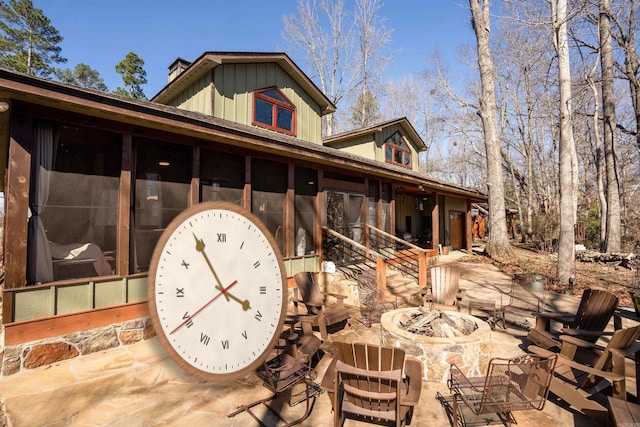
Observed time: 3:54:40
